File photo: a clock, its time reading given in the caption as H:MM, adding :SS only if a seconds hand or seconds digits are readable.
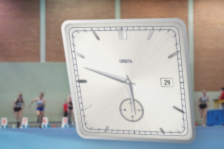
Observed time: 5:48
